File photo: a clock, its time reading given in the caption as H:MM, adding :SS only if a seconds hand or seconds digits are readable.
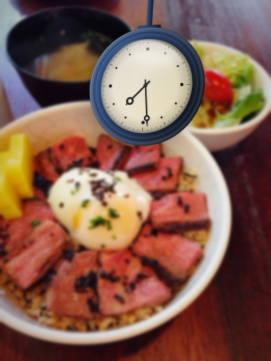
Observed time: 7:29
